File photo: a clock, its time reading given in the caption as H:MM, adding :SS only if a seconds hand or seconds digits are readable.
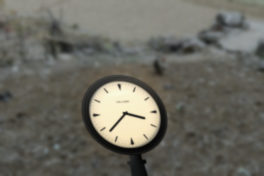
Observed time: 3:38
